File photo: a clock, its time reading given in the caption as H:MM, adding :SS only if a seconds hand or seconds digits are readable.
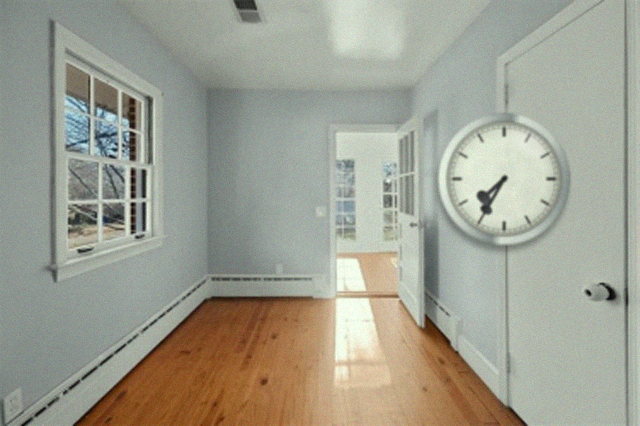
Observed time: 7:35
